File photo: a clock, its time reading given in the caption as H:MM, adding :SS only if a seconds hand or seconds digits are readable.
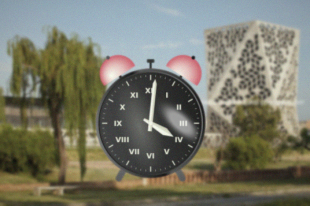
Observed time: 4:01
